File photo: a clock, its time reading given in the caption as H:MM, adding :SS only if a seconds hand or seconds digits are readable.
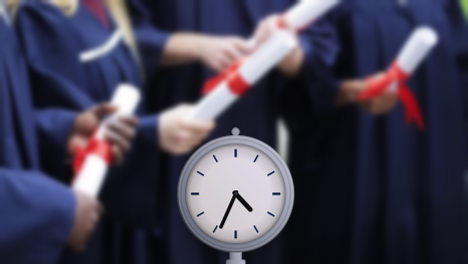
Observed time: 4:34
